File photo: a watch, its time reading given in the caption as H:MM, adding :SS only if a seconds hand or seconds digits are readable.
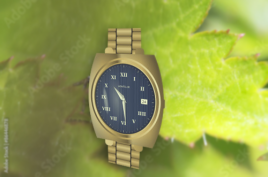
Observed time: 10:29
